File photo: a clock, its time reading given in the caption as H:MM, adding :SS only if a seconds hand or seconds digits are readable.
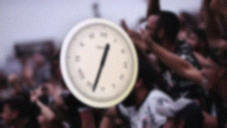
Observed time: 12:33
